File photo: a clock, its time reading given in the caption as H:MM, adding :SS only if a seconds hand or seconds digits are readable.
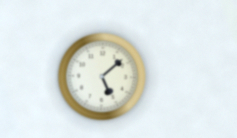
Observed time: 5:08
